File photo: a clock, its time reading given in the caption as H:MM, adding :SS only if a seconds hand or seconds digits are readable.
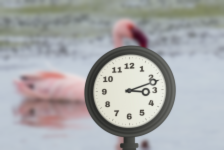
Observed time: 3:12
